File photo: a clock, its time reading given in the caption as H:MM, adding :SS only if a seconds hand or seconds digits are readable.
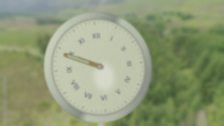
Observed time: 9:49
